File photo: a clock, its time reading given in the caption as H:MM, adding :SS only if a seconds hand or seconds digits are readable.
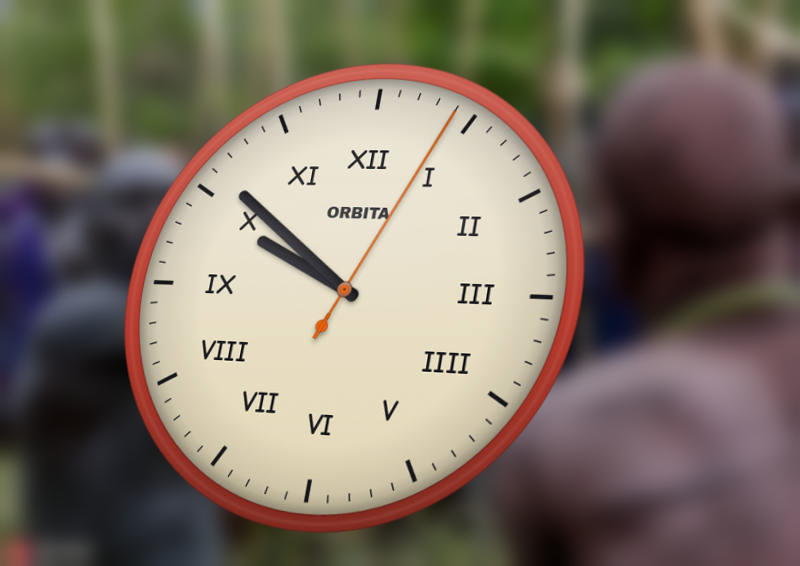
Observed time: 9:51:04
